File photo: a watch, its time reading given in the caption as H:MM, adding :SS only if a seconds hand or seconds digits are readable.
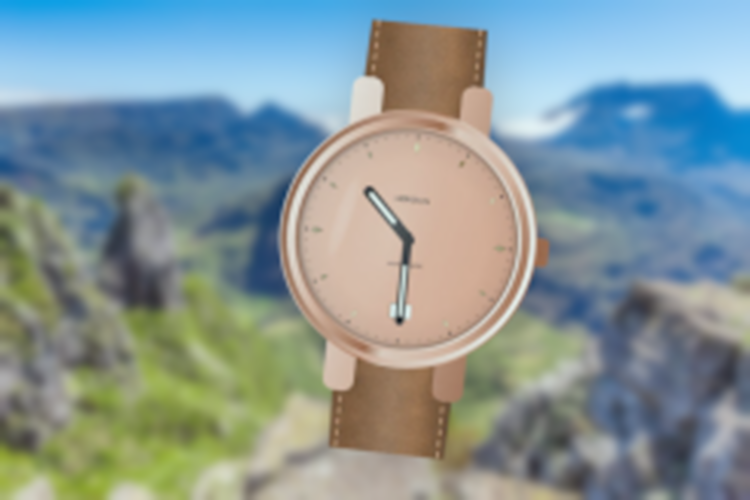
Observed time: 10:30
